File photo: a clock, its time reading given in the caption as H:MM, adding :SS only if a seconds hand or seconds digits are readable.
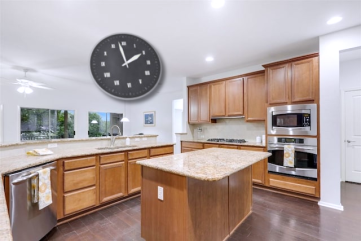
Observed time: 1:58
